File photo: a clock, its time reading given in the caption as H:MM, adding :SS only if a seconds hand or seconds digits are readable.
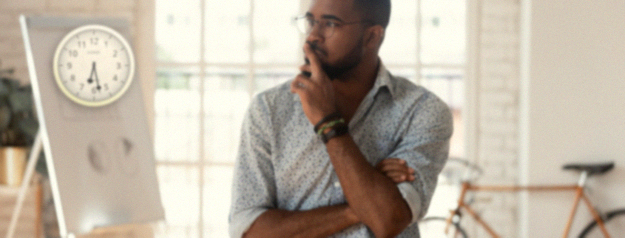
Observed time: 6:28
